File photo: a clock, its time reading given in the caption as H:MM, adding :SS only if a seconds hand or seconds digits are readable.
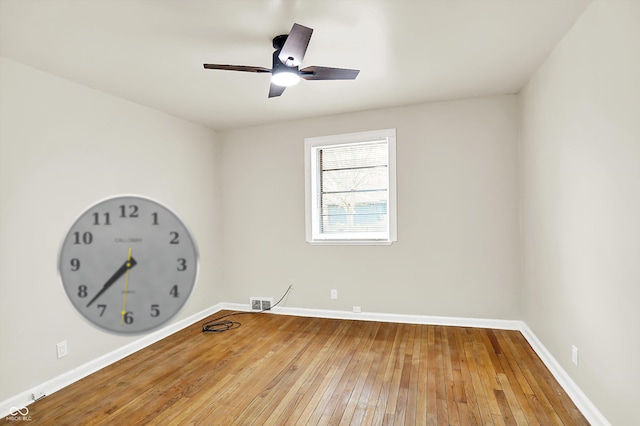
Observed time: 7:37:31
